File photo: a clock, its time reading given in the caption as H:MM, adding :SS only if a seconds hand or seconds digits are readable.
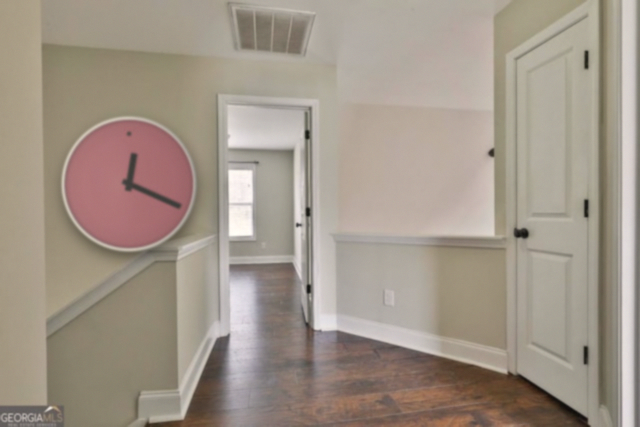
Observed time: 12:19
